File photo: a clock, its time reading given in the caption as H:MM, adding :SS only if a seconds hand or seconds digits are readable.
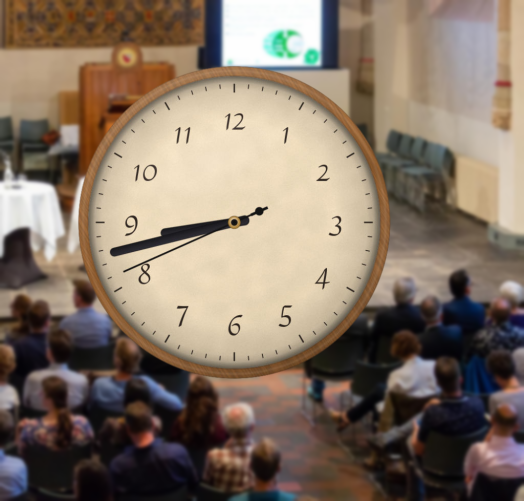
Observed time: 8:42:41
